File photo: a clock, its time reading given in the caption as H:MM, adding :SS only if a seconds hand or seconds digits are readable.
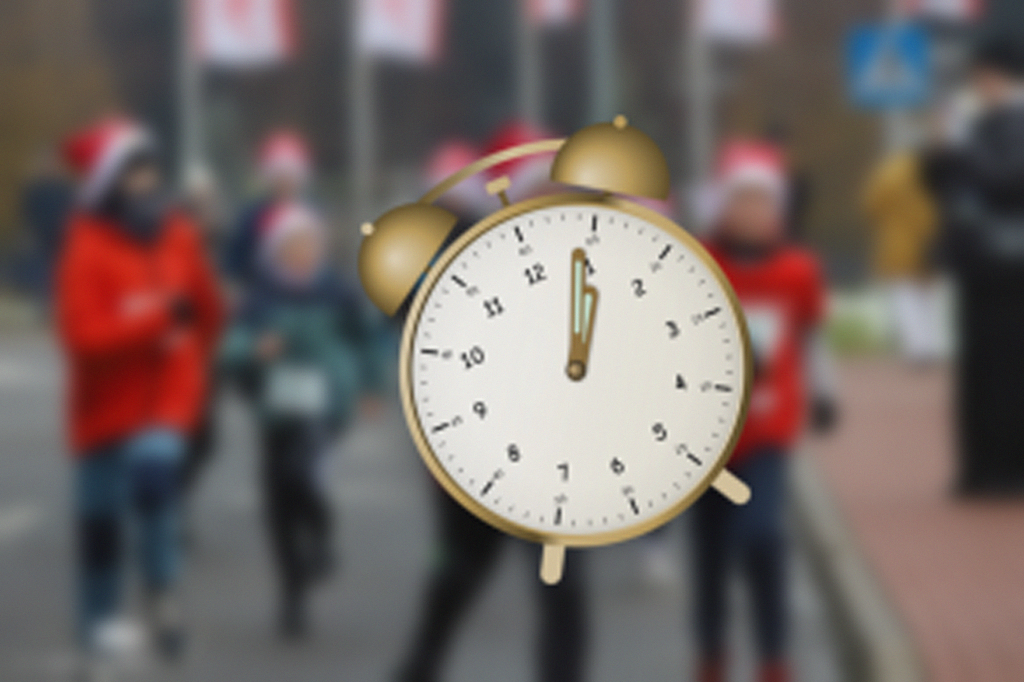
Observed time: 1:04
